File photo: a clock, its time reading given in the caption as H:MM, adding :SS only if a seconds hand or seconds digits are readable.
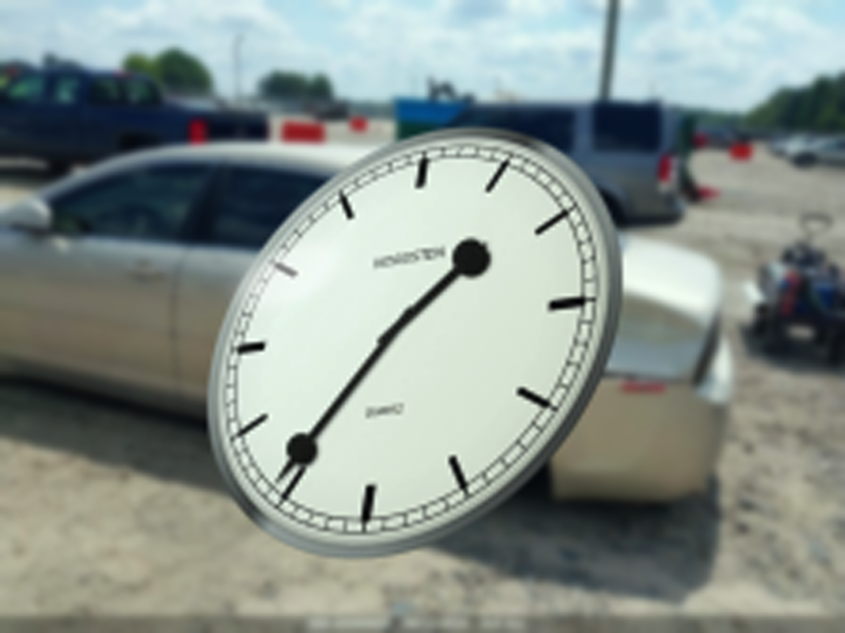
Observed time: 1:36
